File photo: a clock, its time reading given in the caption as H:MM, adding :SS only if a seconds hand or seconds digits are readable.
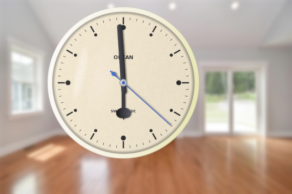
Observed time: 5:59:22
